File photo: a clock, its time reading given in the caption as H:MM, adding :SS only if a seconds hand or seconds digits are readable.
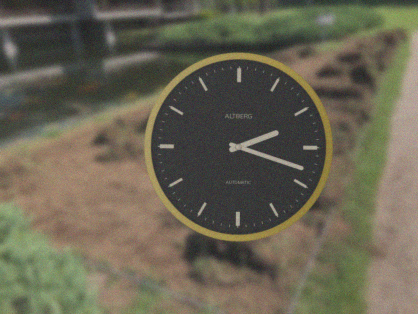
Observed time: 2:18
